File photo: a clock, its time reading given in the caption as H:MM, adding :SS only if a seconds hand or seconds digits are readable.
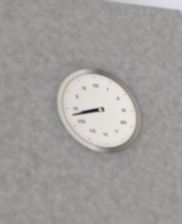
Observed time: 8:43
